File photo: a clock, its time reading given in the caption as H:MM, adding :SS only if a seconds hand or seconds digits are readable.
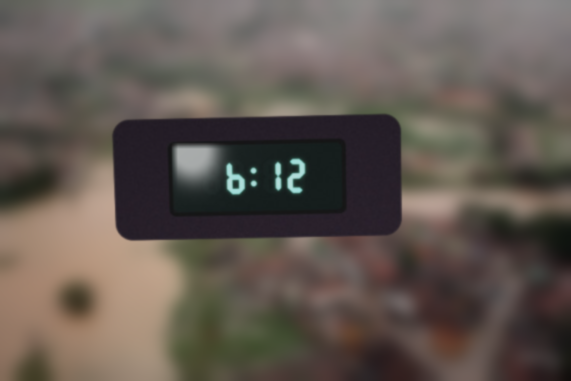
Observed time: 6:12
